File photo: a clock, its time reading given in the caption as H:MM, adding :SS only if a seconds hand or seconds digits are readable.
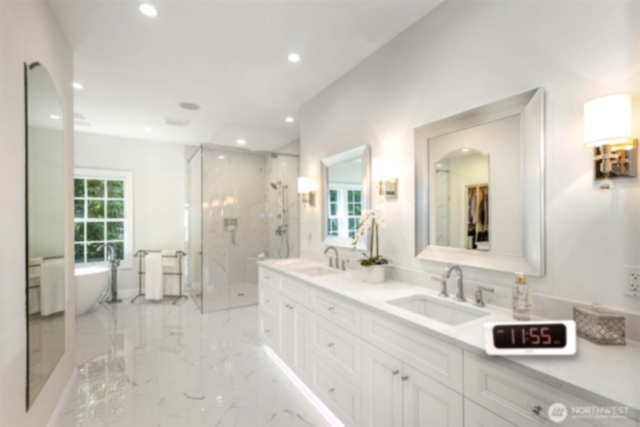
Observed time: 11:55
